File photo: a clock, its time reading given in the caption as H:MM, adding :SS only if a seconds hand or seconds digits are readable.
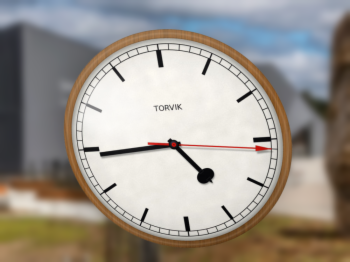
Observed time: 4:44:16
